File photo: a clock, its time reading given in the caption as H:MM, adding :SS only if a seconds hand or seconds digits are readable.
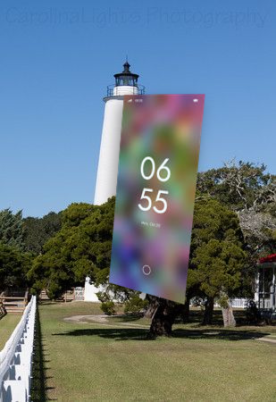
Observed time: 6:55
